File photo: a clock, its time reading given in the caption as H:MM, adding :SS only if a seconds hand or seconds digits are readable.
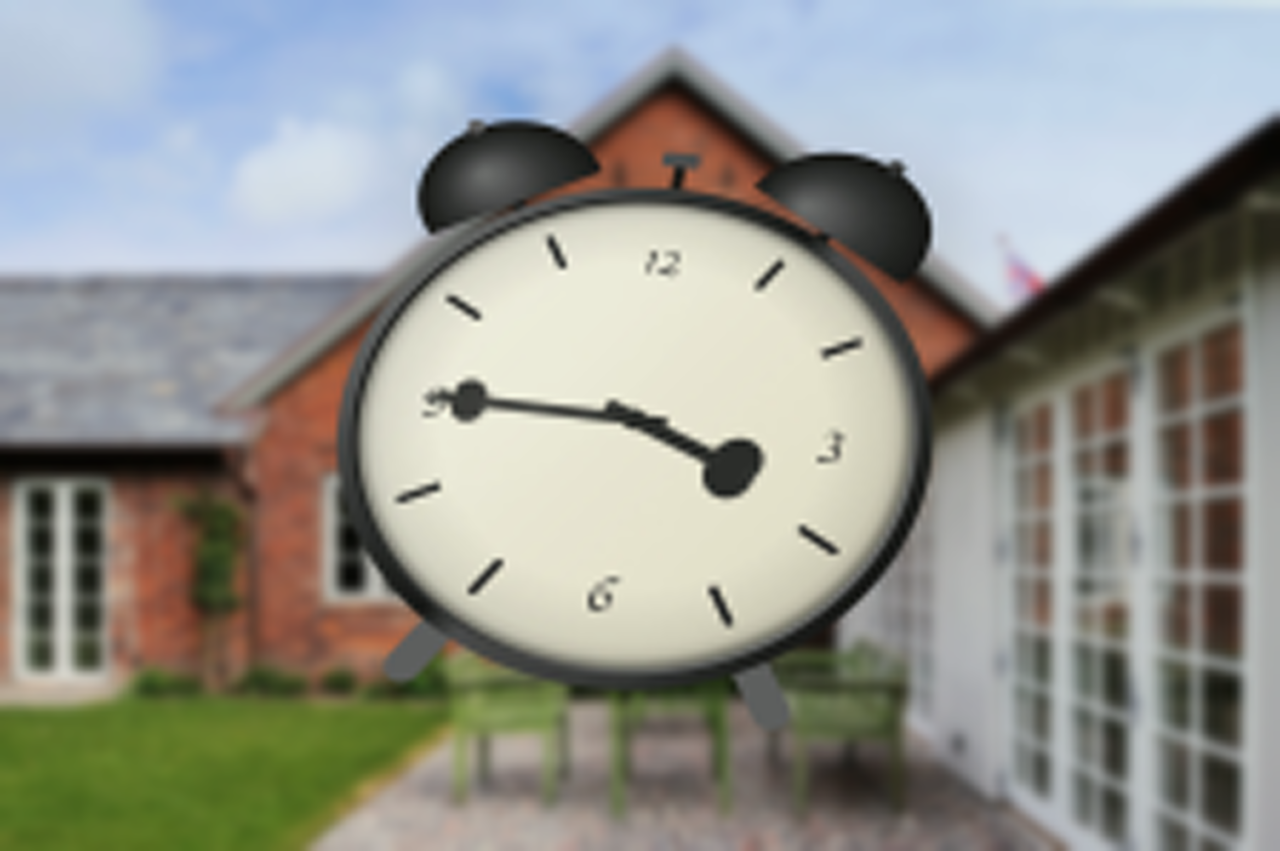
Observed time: 3:45
